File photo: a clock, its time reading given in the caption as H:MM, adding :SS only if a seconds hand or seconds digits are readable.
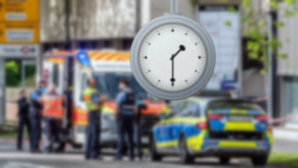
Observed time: 1:30
